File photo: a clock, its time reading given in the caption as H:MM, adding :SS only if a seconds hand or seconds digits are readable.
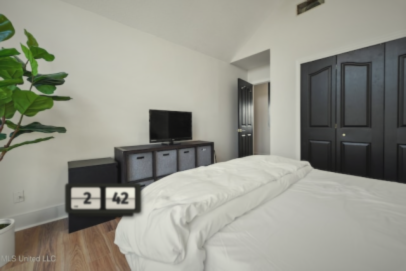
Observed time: 2:42
